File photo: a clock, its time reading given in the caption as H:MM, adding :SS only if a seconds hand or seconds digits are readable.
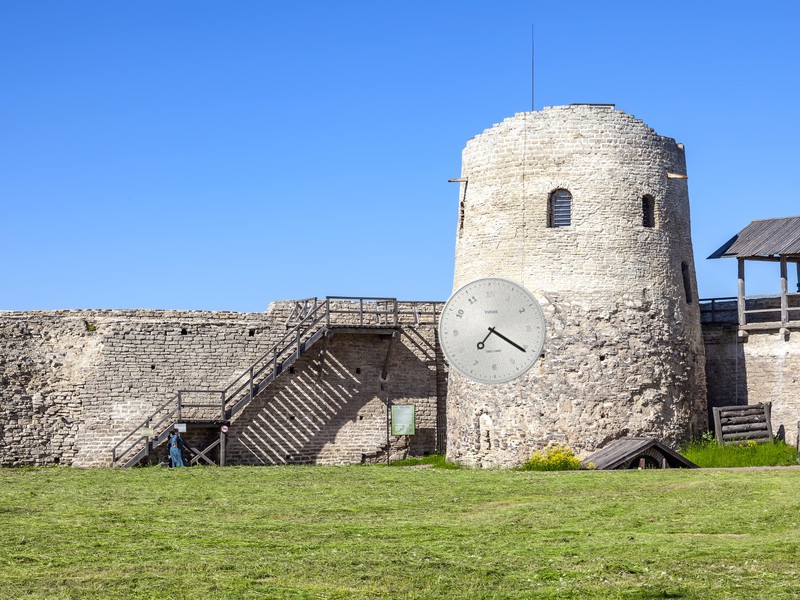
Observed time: 7:21
